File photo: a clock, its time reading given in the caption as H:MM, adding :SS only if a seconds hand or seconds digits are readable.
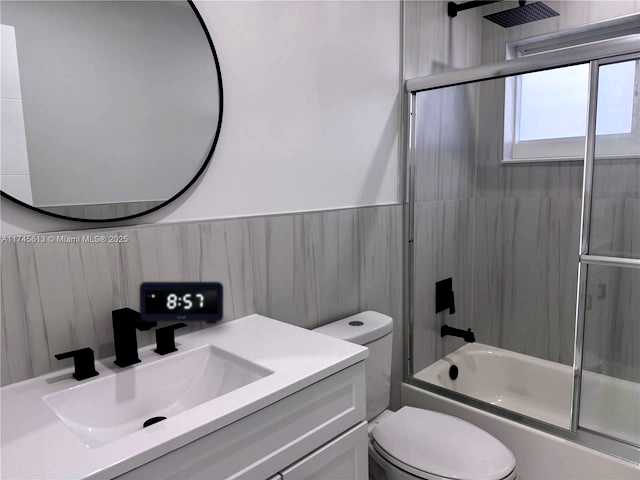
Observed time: 8:57
